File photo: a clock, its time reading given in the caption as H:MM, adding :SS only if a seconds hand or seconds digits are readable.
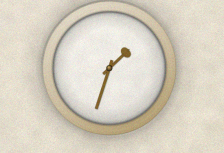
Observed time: 1:33
